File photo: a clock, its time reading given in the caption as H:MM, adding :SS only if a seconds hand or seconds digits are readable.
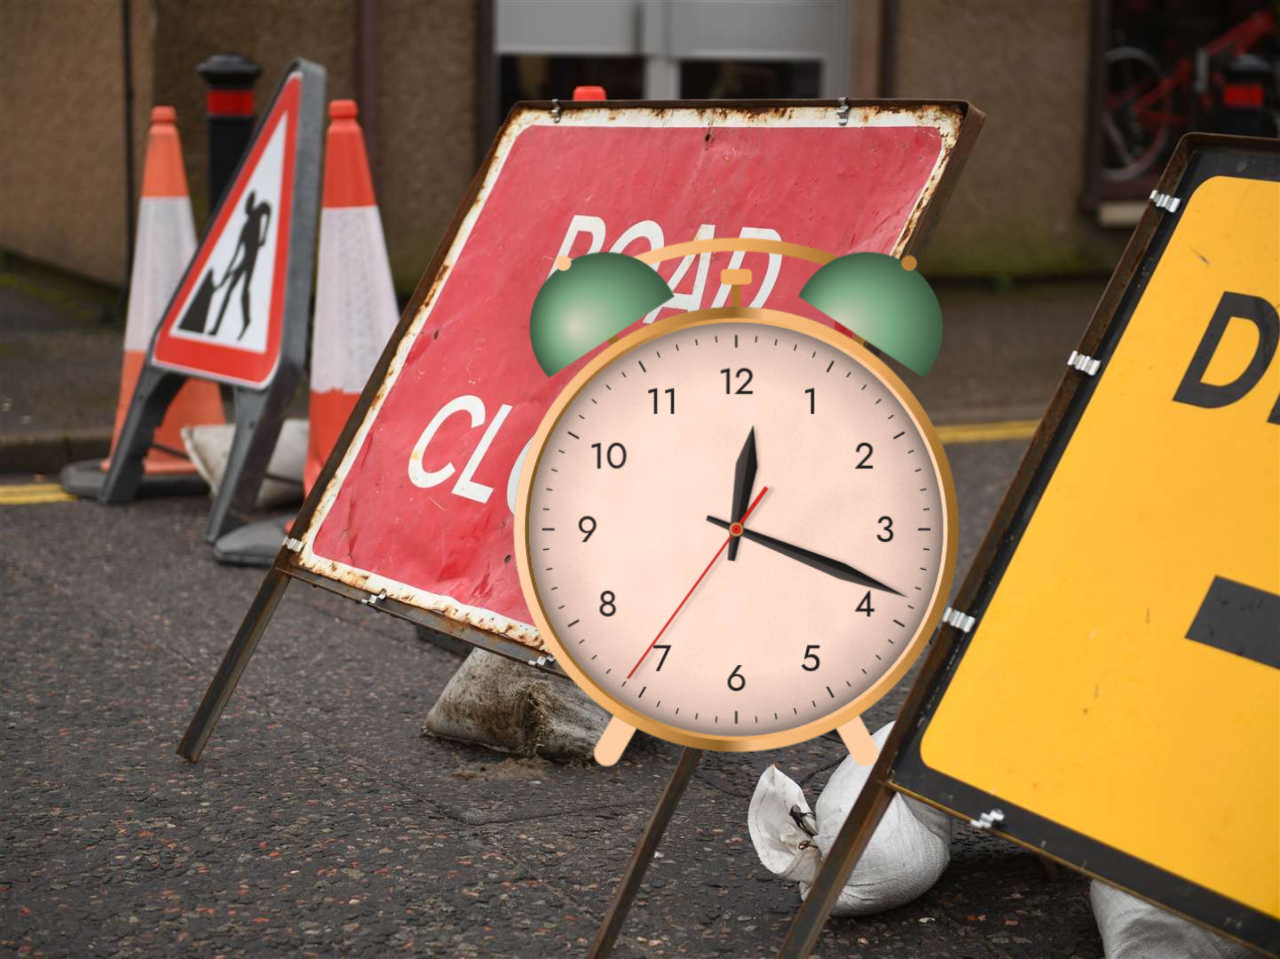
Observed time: 12:18:36
